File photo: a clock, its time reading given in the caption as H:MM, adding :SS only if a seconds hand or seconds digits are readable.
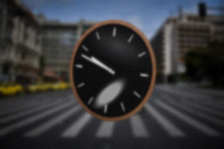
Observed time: 9:48
